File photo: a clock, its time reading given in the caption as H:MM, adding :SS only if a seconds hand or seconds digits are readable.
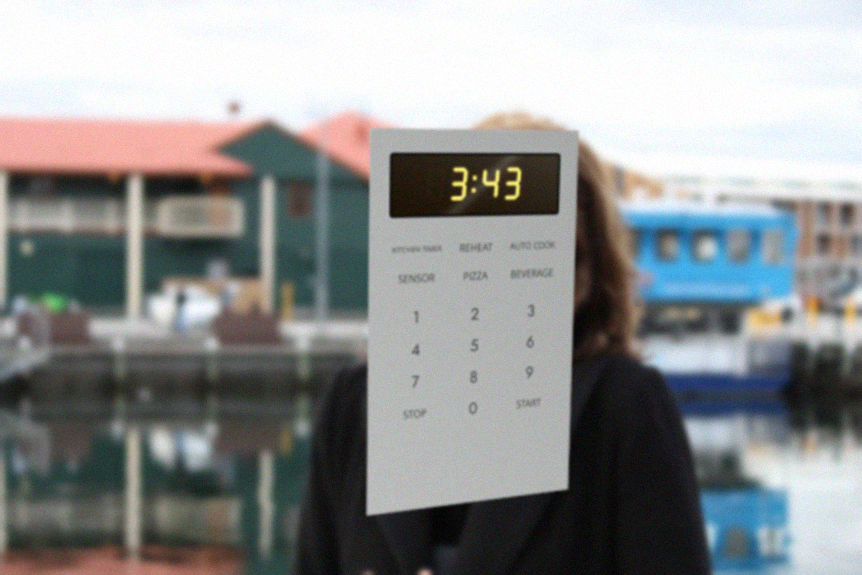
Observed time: 3:43
